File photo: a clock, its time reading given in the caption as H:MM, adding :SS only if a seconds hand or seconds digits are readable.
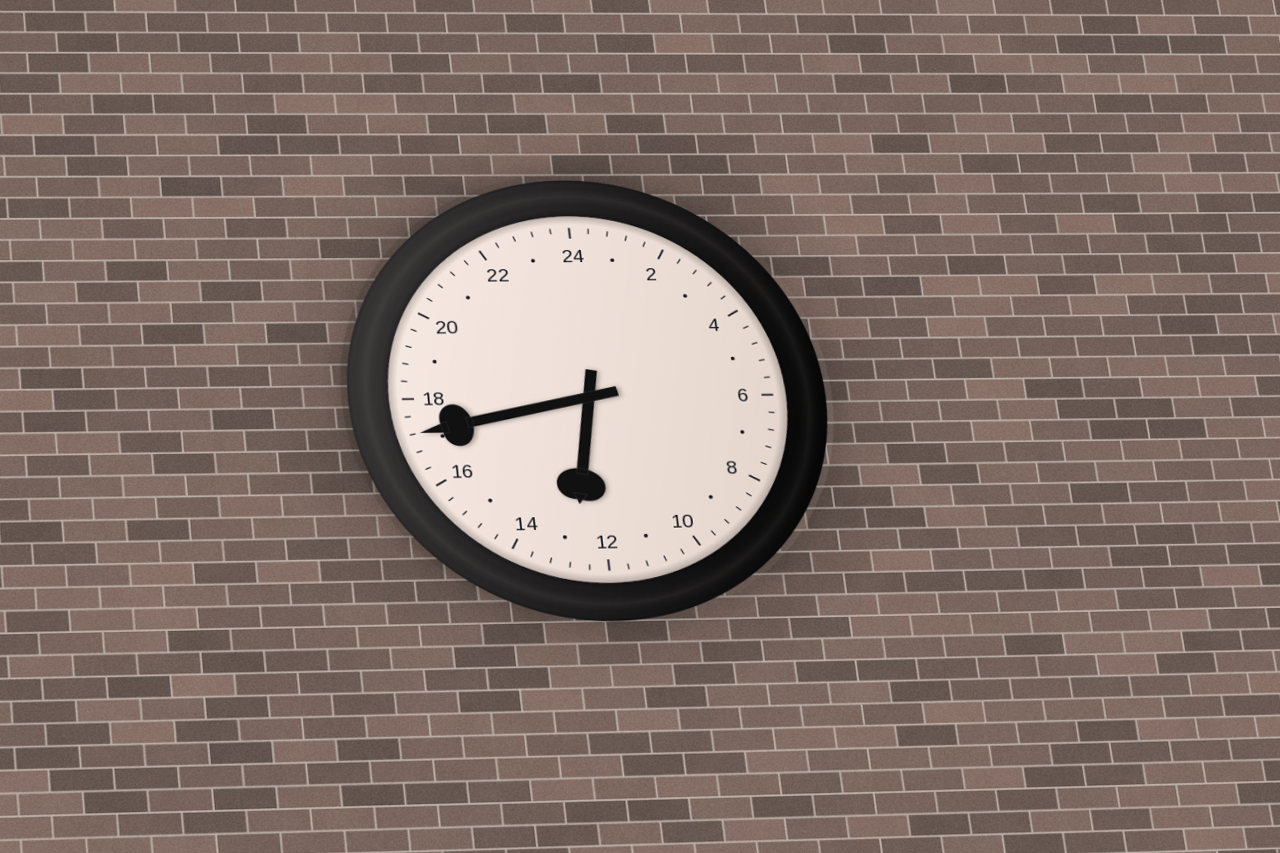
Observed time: 12:43
